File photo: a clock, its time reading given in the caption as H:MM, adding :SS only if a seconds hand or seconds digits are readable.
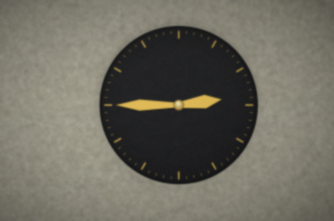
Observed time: 2:45
